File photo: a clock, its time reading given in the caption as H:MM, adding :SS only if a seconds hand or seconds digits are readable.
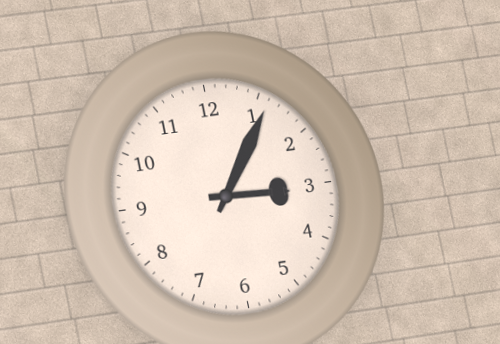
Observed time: 3:06
